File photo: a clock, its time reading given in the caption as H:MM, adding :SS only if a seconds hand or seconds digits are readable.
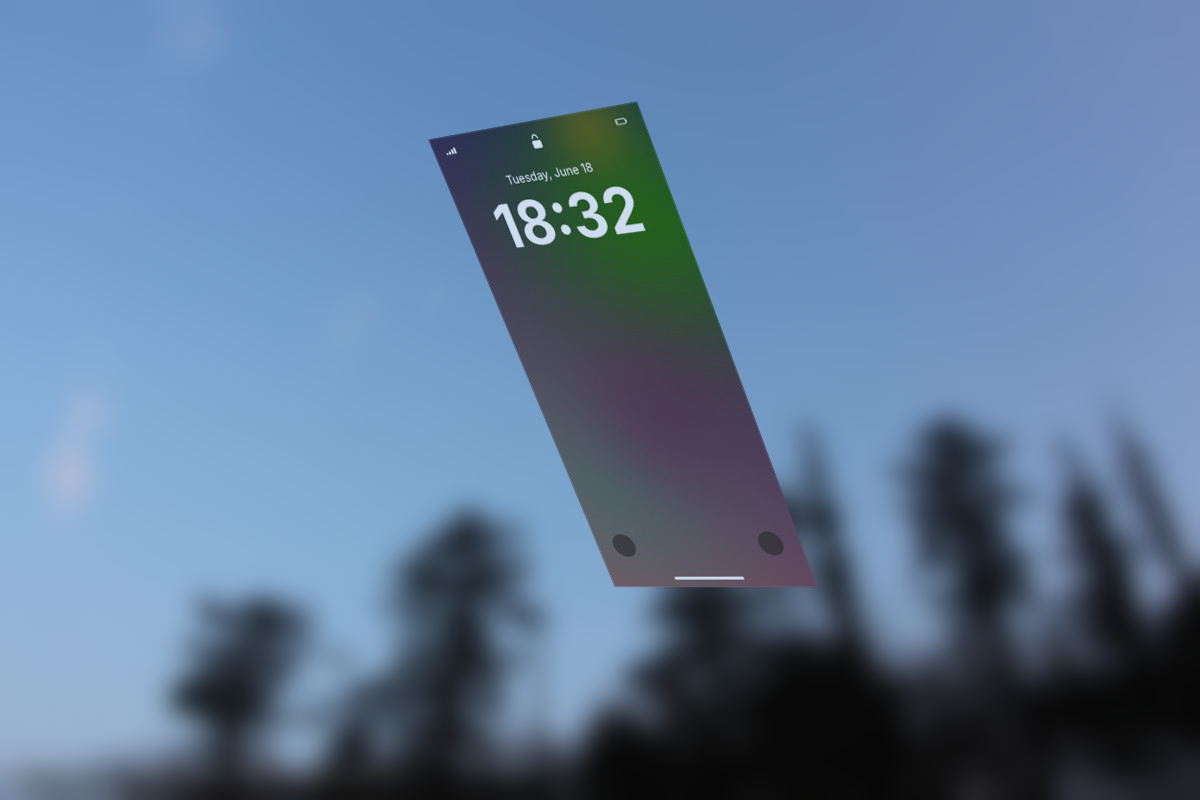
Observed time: 18:32
